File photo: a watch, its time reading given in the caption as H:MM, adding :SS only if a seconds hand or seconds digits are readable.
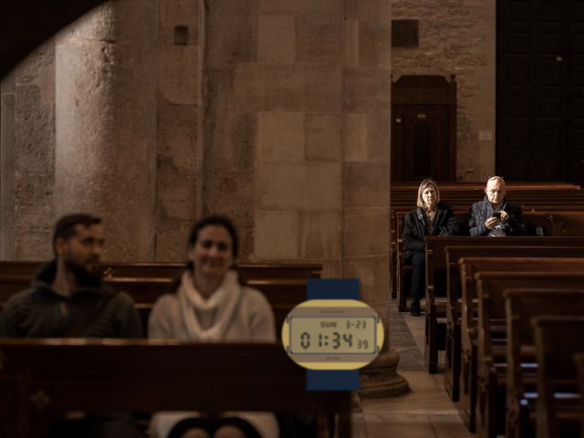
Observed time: 1:34
